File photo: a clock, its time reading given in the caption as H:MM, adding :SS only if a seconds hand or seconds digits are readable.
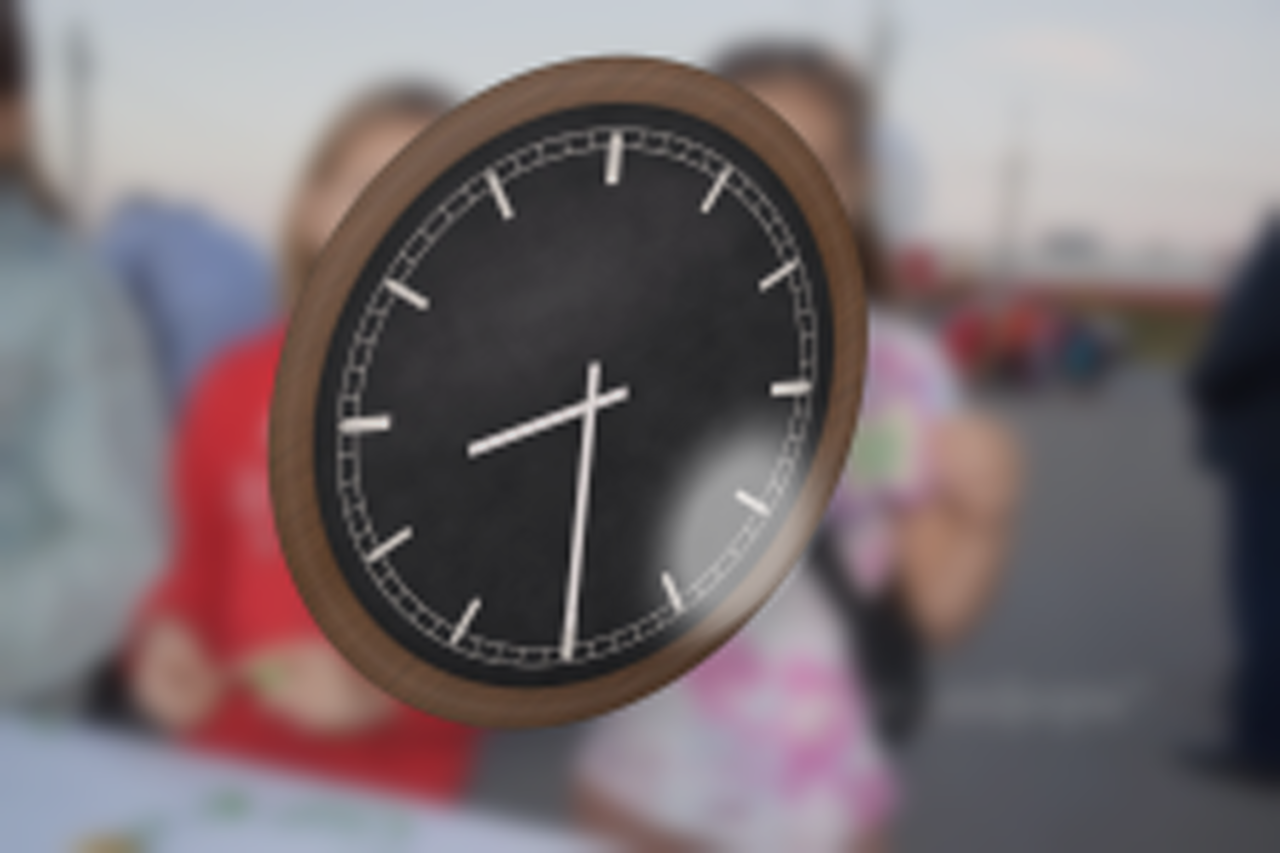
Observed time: 8:30
